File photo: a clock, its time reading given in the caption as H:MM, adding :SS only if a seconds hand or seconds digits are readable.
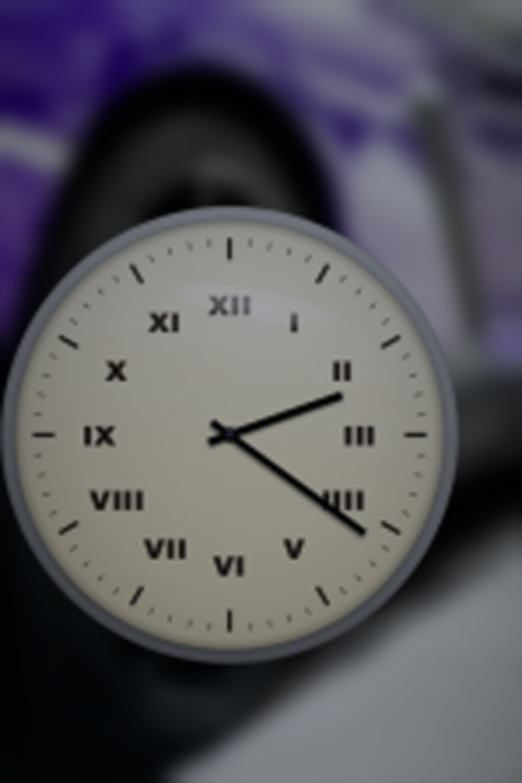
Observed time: 2:21
